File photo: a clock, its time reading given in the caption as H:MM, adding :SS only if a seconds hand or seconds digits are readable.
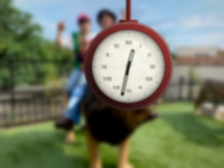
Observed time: 12:32
